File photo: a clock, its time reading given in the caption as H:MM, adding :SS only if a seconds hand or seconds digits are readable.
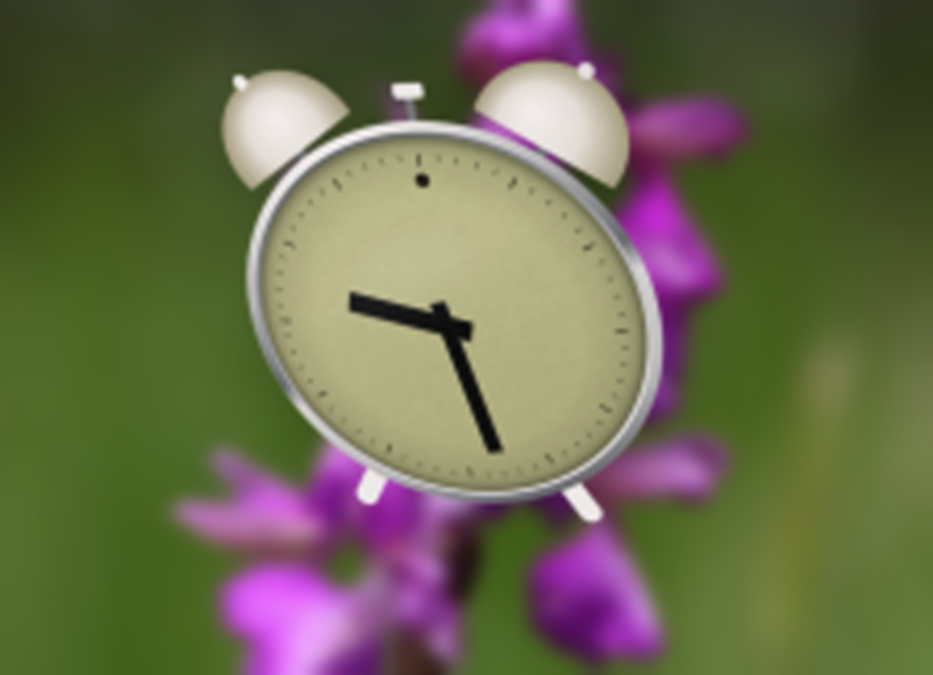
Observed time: 9:28
